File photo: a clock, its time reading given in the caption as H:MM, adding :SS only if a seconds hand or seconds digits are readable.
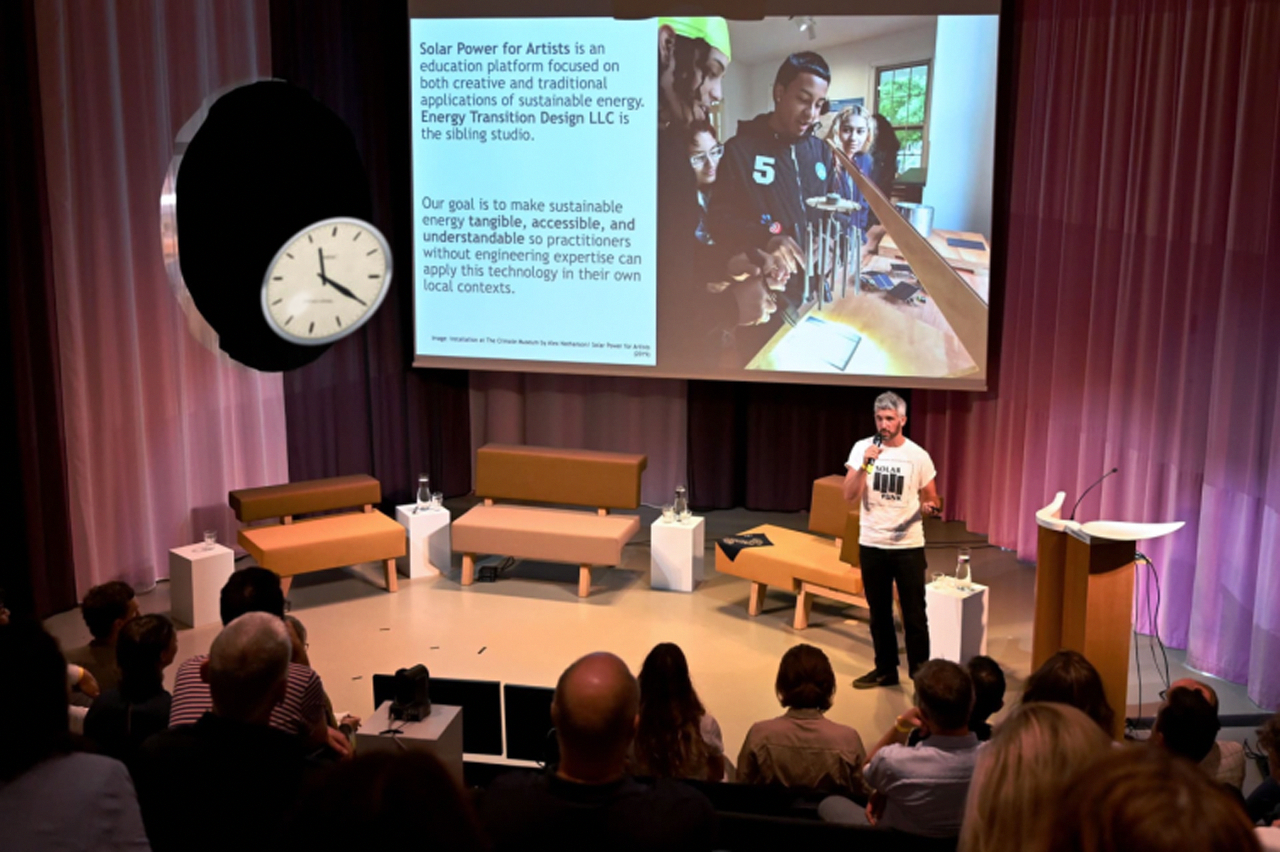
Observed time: 11:20
